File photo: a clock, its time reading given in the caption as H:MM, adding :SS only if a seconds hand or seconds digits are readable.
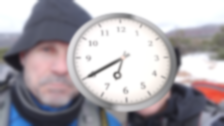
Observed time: 6:40
